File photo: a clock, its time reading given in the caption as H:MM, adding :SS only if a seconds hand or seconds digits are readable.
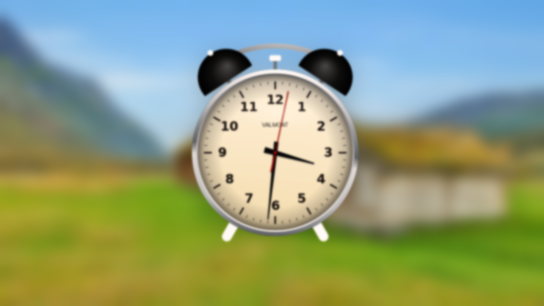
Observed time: 3:31:02
